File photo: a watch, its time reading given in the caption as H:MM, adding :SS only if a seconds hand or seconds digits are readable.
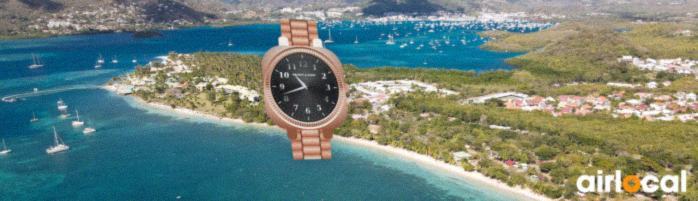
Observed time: 10:42
